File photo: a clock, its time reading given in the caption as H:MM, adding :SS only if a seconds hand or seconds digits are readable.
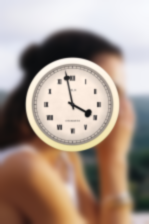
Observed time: 3:58
